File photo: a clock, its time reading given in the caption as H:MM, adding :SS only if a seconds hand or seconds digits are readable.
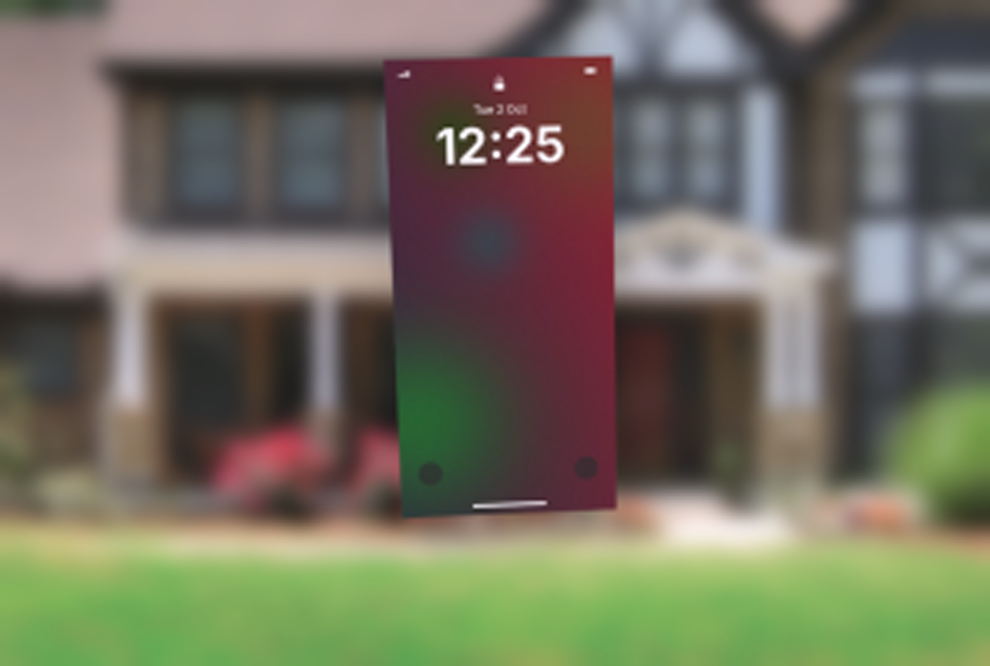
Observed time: 12:25
